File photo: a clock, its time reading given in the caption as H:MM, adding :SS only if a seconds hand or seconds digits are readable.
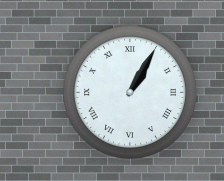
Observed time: 1:05
